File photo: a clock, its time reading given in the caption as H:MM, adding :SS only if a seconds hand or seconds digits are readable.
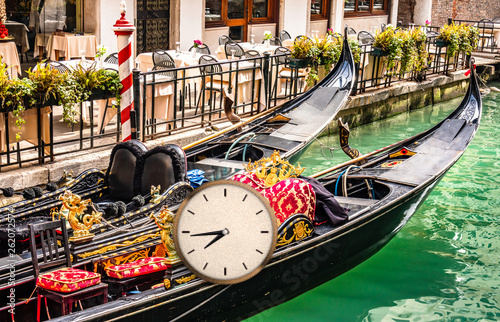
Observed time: 7:44
